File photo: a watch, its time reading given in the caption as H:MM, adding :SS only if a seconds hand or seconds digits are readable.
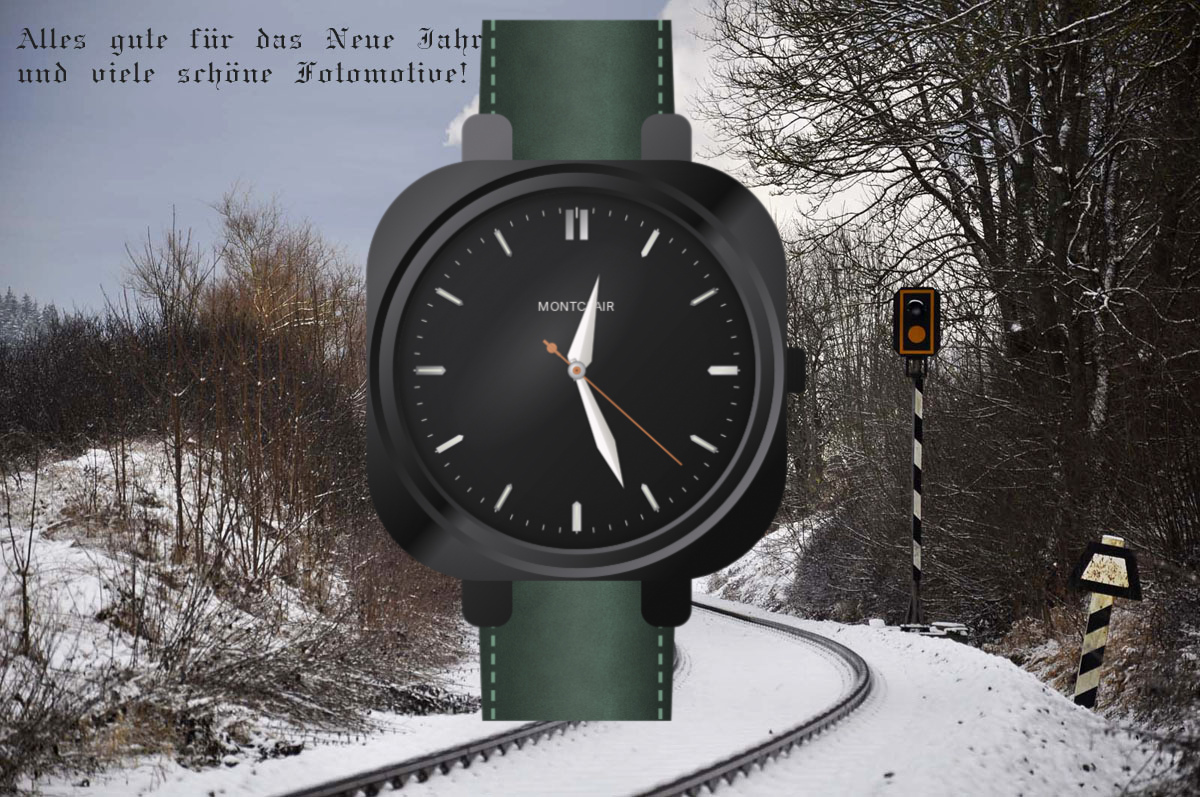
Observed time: 12:26:22
